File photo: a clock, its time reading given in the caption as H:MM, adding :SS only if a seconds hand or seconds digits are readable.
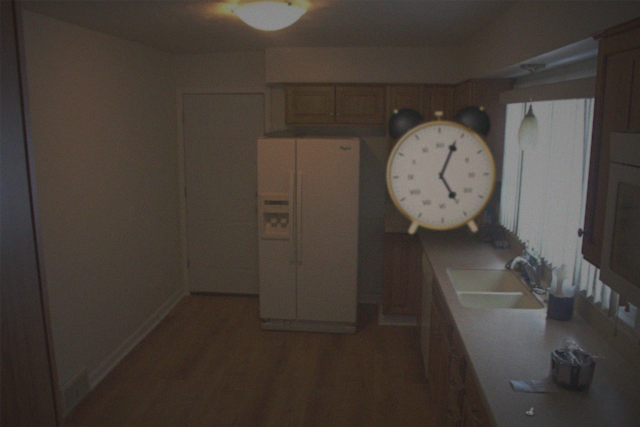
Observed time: 5:04
